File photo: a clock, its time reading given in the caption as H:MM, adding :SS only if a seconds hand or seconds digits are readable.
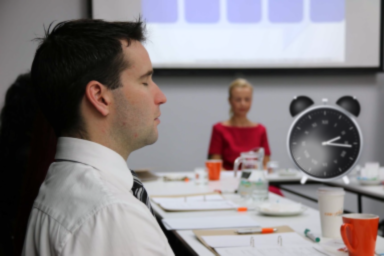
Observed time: 2:16
